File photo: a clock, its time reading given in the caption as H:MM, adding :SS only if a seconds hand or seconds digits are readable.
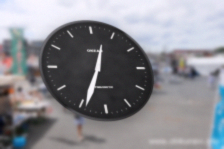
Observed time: 12:34
